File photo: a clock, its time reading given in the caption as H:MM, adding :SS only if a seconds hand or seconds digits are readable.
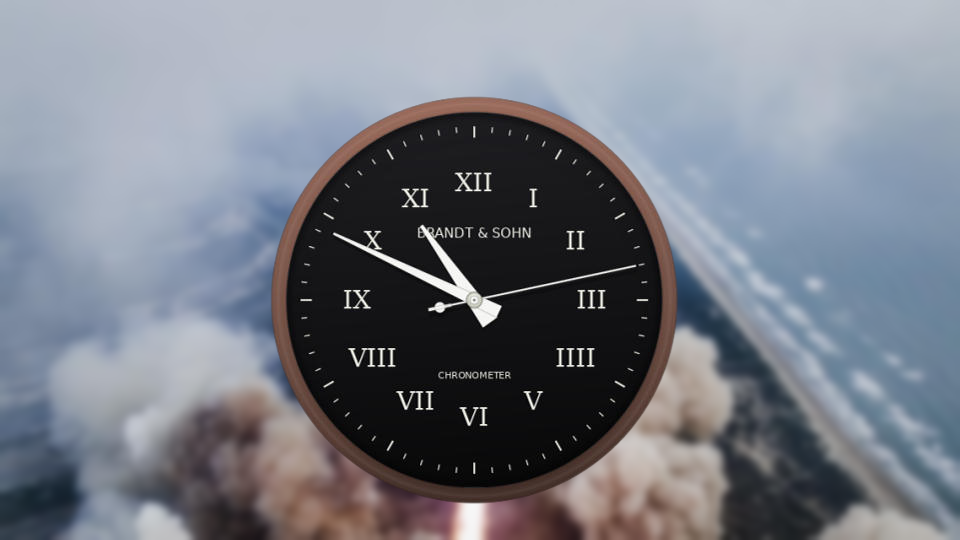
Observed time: 10:49:13
